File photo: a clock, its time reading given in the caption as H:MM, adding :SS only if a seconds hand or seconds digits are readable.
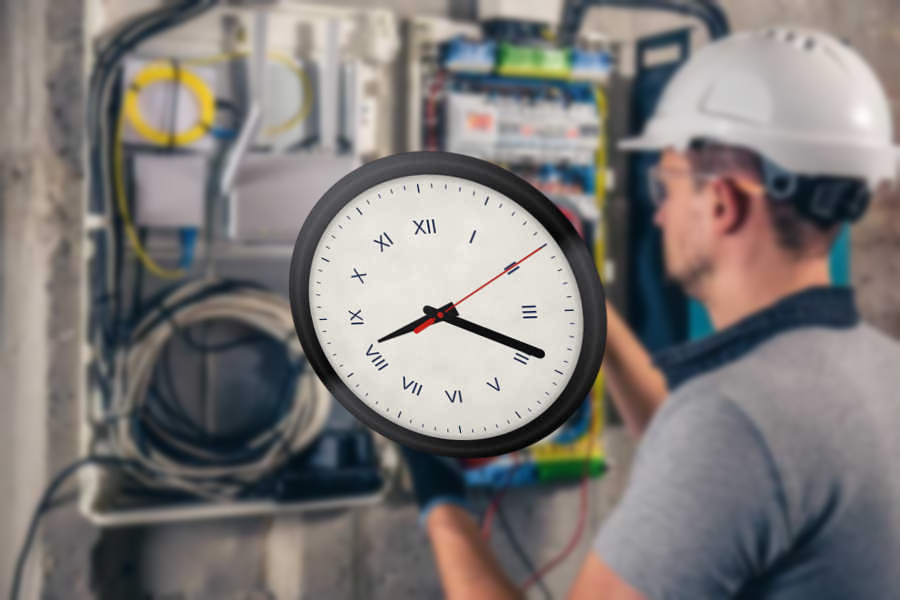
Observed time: 8:19:10
